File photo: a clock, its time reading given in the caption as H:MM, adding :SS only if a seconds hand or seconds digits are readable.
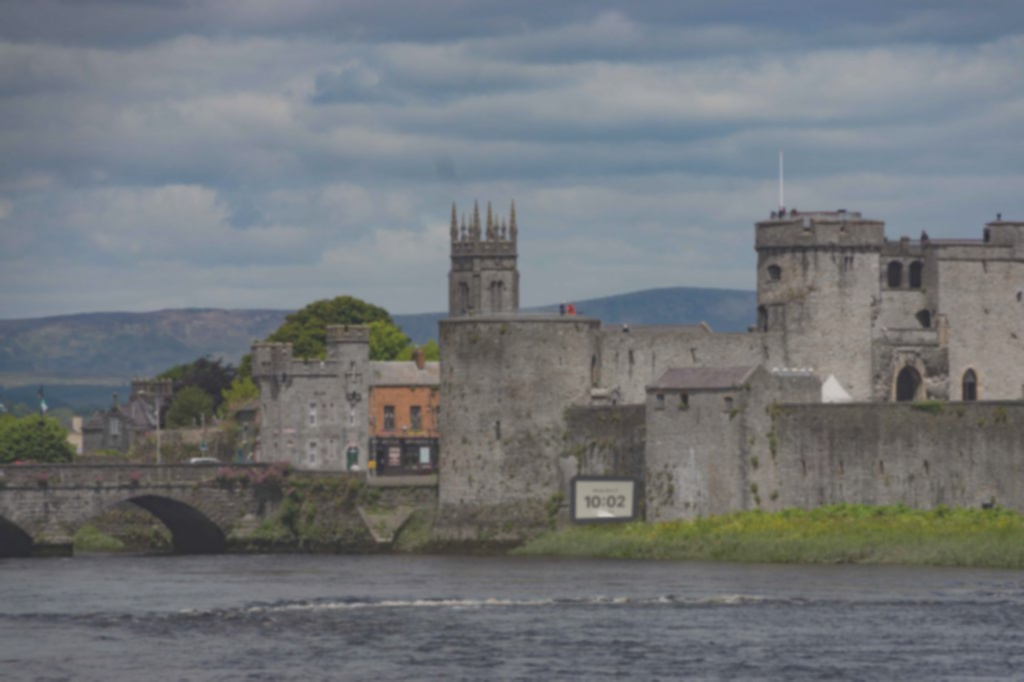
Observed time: 10:02
